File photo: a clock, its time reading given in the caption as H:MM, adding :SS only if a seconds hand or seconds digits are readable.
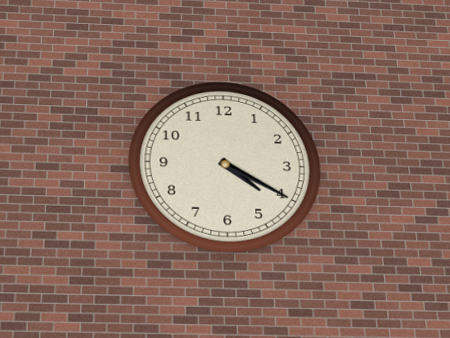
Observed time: 4:20
